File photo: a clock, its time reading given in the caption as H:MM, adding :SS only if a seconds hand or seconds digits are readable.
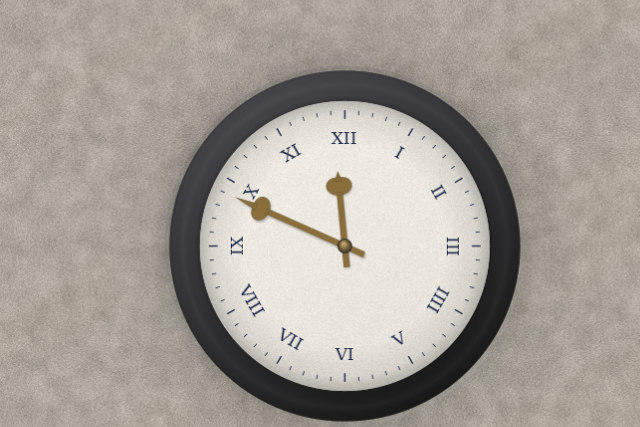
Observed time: 11:49
